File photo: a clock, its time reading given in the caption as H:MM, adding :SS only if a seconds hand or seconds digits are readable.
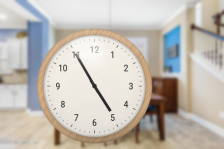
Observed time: 4:55
